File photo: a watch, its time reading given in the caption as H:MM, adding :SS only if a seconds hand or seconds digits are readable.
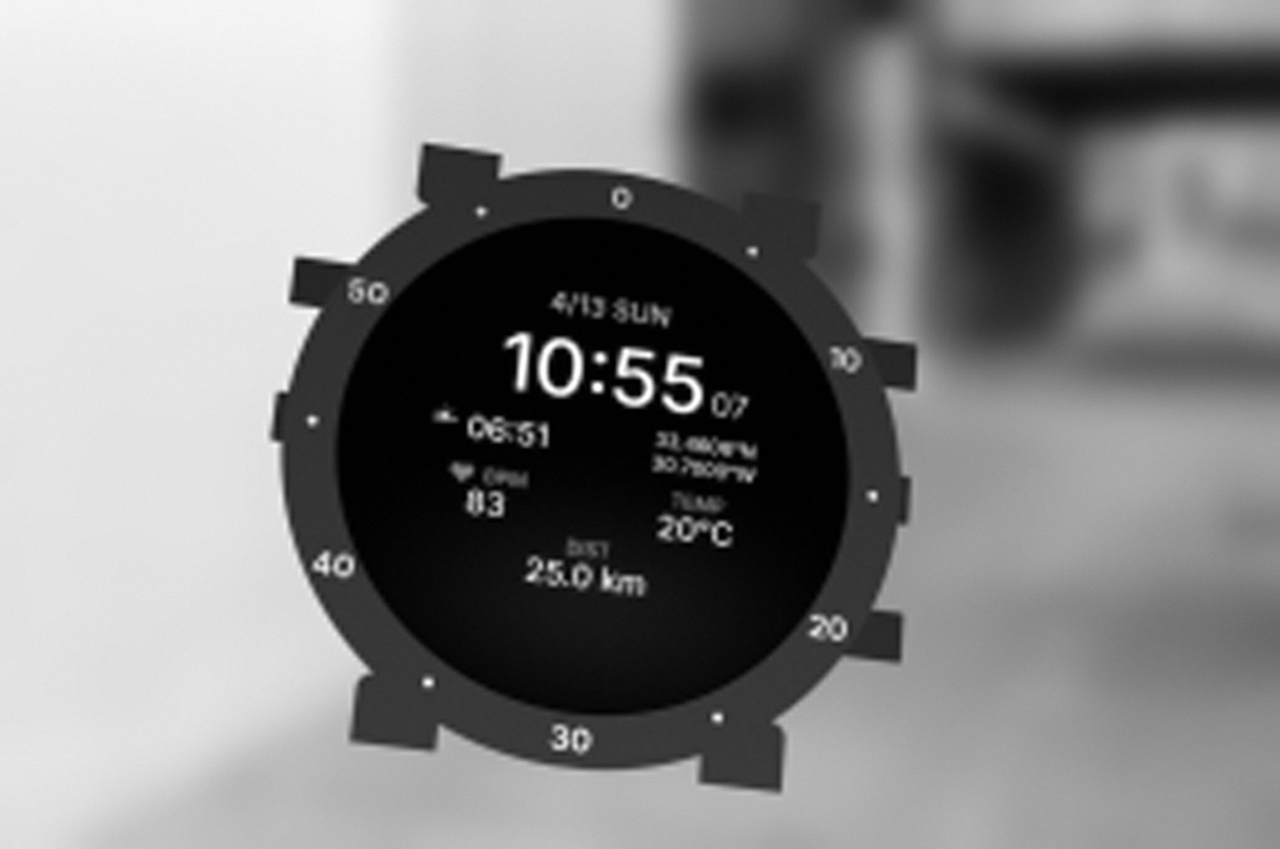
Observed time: 10:55
